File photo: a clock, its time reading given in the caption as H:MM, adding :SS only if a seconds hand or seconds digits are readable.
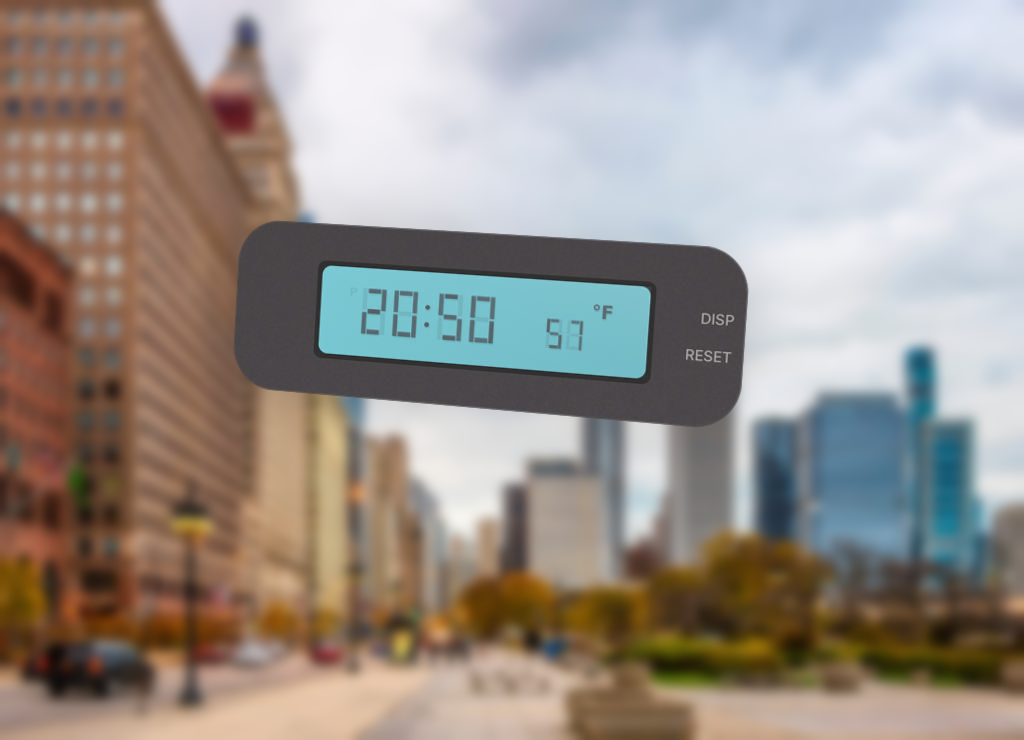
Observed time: 20:50
